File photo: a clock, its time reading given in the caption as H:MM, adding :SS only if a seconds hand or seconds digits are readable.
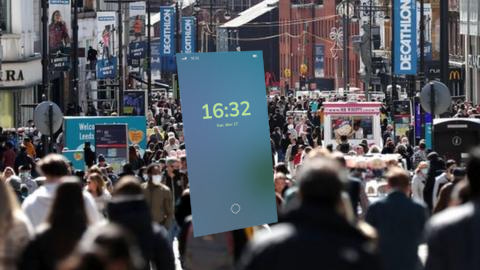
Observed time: 16:32
